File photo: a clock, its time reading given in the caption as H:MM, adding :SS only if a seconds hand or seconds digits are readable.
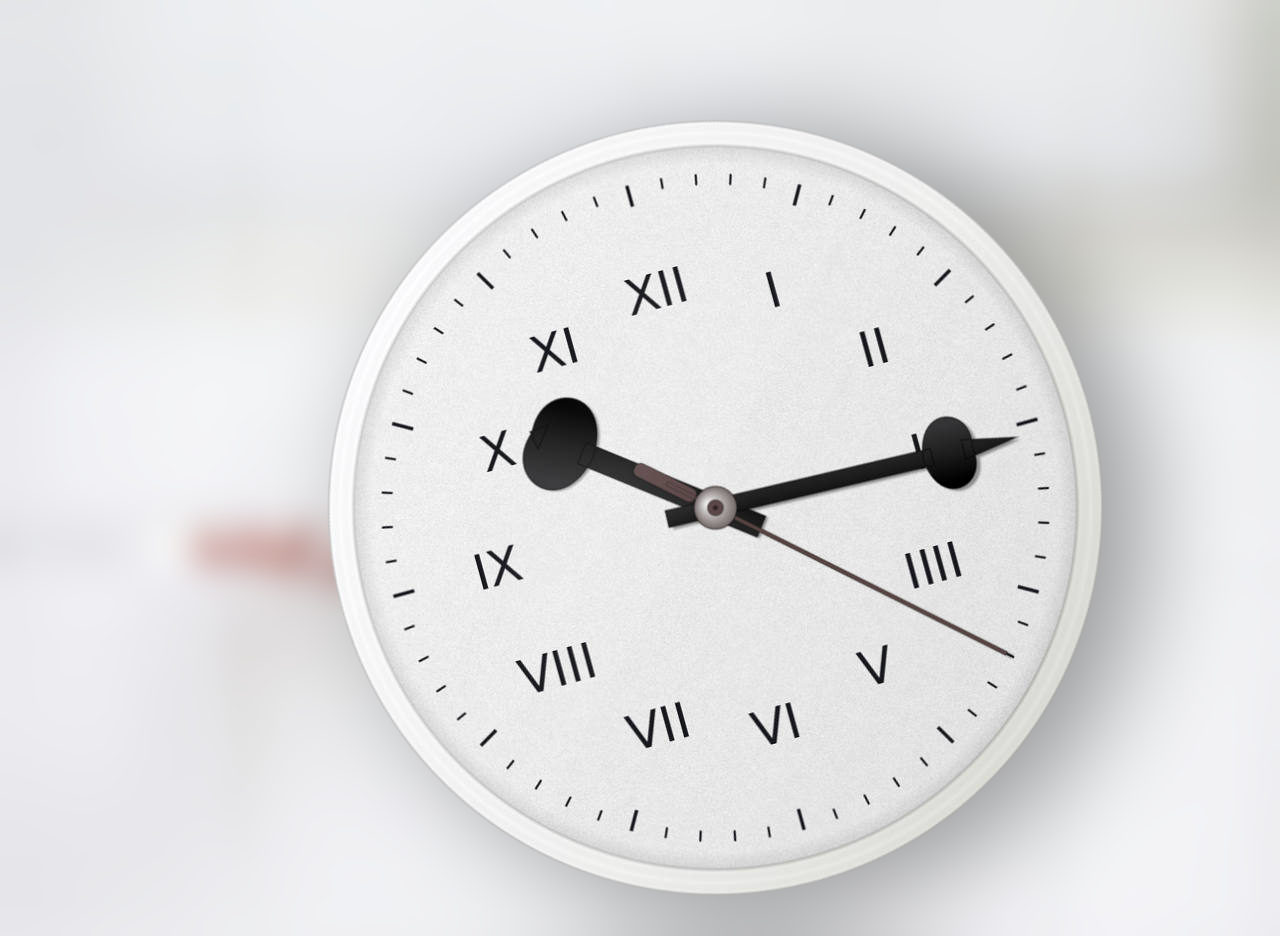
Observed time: 10:15:22
